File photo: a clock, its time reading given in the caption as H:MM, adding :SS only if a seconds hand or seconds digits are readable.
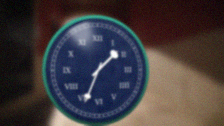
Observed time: 1:34
